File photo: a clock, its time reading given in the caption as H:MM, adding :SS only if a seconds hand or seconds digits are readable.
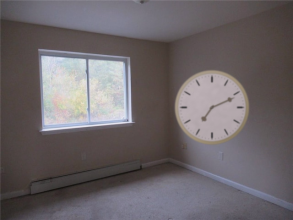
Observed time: 7:11
